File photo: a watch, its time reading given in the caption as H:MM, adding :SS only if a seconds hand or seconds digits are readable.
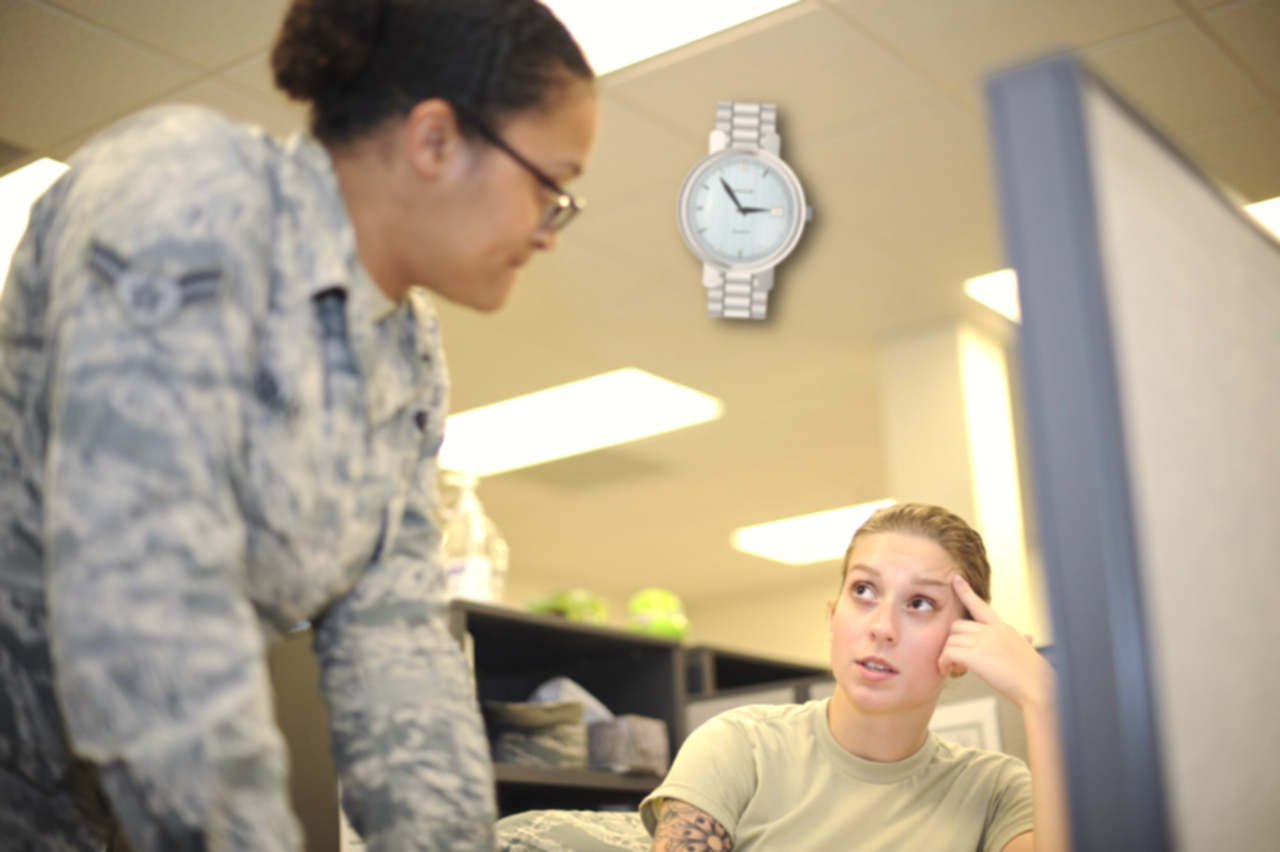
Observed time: 2:54
